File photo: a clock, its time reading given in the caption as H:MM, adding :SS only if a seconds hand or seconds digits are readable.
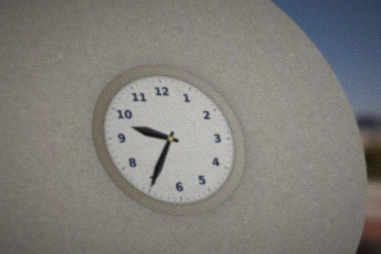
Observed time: 9:35
